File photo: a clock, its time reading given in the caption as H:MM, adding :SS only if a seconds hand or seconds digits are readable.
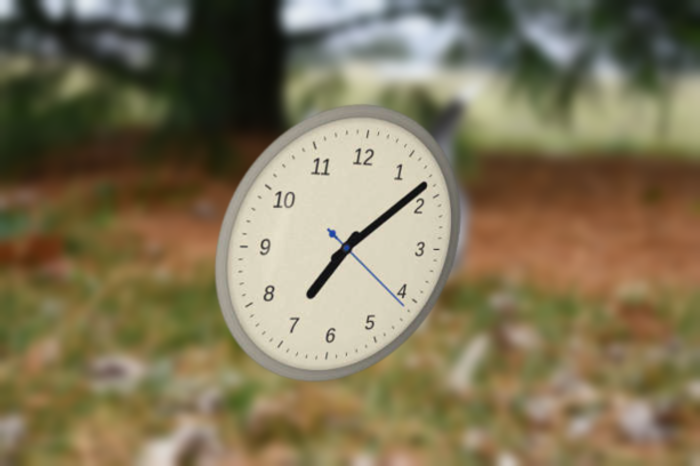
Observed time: 7:08:21
